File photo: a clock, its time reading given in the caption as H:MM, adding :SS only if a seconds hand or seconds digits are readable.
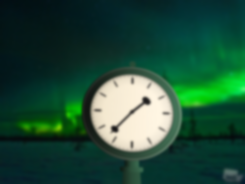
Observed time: 1:37
